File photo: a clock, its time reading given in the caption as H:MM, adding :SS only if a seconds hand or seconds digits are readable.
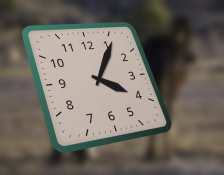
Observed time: 4:06
